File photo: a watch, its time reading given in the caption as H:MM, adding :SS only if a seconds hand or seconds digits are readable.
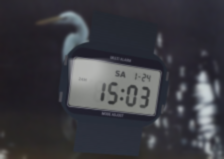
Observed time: 15:03
